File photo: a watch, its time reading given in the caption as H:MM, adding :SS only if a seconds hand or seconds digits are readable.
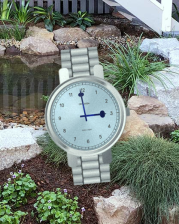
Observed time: 2:59
